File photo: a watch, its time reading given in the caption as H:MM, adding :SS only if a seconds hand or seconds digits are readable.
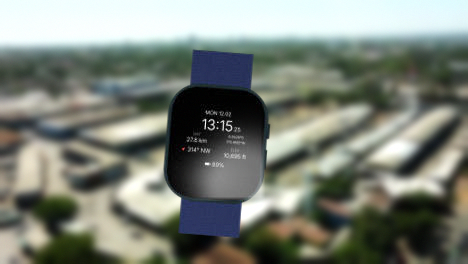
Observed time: 13:15
